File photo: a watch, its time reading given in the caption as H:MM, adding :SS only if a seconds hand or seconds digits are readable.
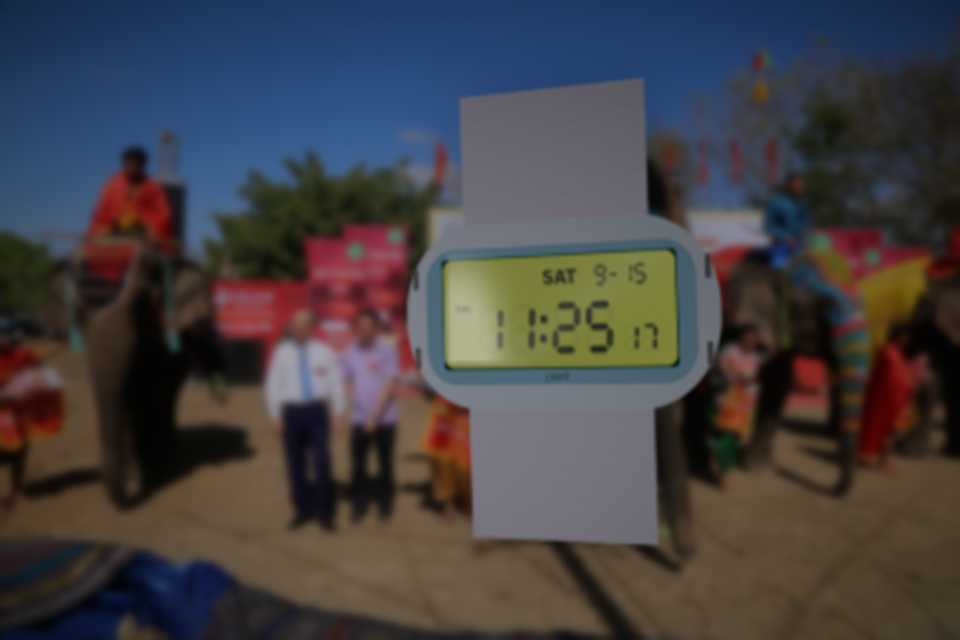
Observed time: 11:25:17
